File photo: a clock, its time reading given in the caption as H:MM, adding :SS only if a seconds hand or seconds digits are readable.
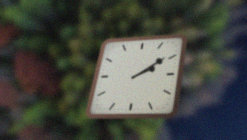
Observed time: 2:09
